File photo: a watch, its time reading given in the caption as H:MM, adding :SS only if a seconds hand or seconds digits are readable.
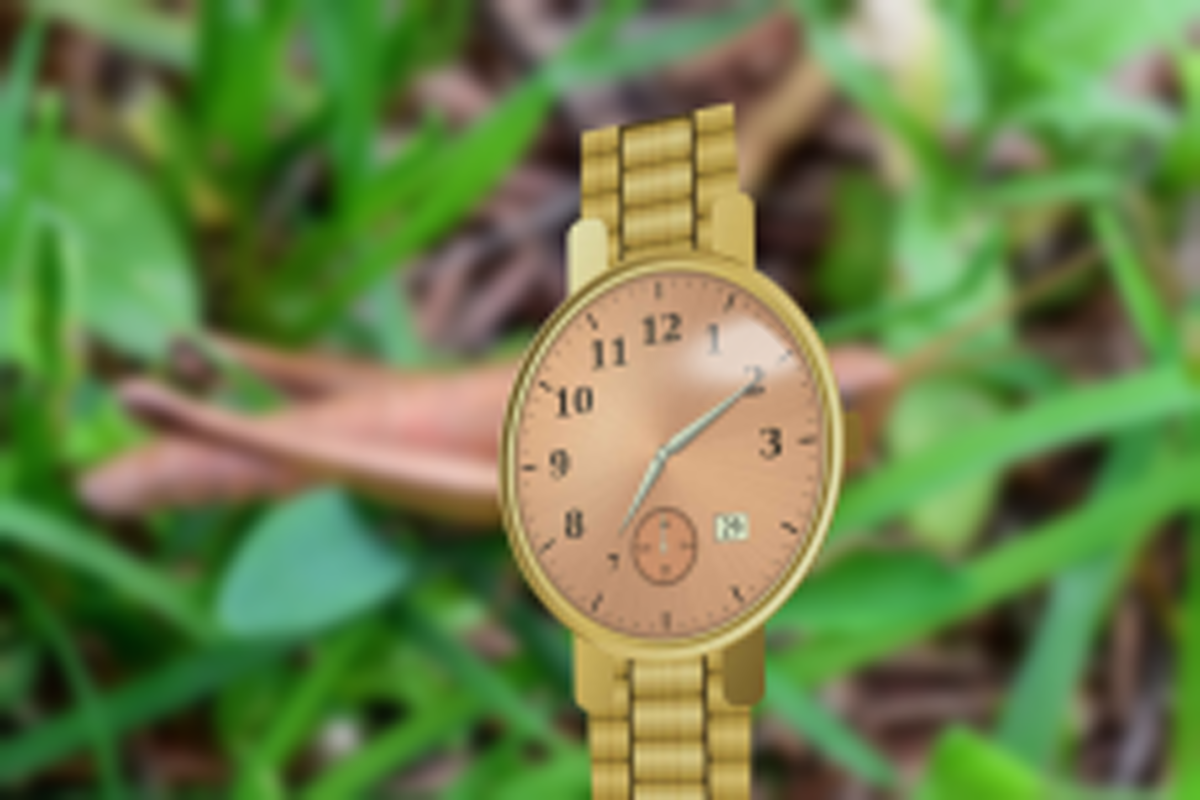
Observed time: 7:10
